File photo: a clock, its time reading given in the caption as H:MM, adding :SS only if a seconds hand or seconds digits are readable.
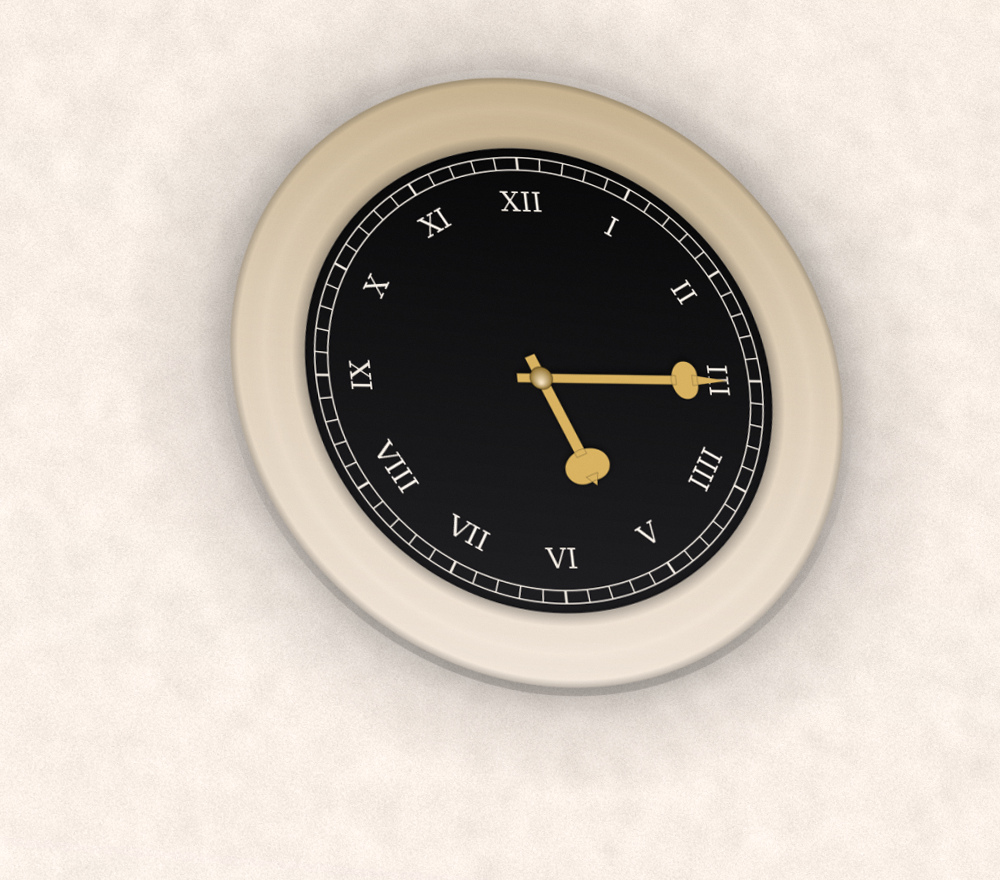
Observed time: 5:15
